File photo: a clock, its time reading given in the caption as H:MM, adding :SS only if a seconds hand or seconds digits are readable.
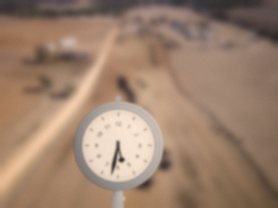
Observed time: 5:32
